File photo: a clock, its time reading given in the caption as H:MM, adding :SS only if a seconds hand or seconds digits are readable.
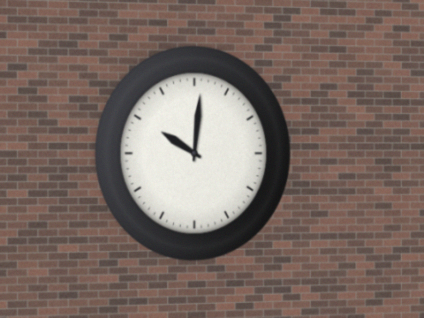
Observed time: 10:01
